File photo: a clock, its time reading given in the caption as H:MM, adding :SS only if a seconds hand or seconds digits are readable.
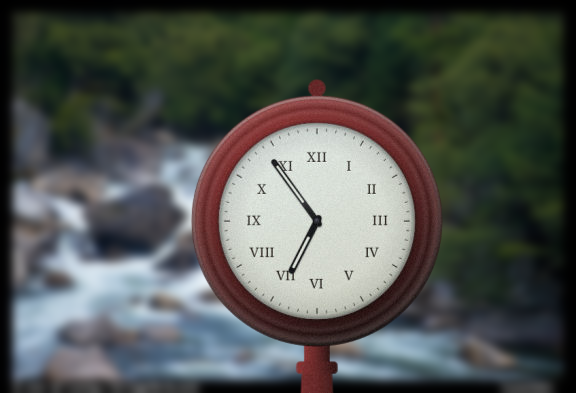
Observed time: 6:54
